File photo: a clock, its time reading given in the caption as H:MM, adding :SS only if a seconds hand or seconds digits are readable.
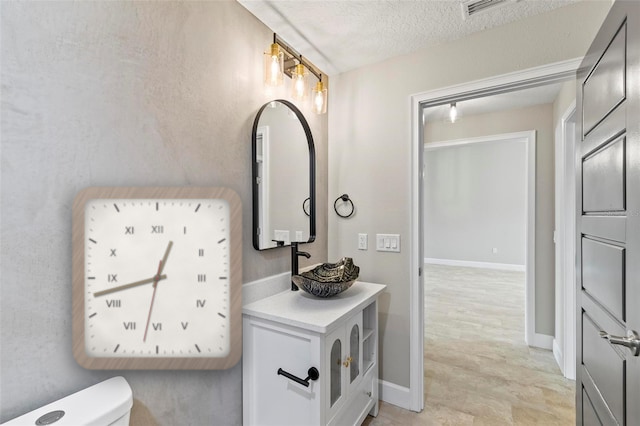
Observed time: 12:42:32
